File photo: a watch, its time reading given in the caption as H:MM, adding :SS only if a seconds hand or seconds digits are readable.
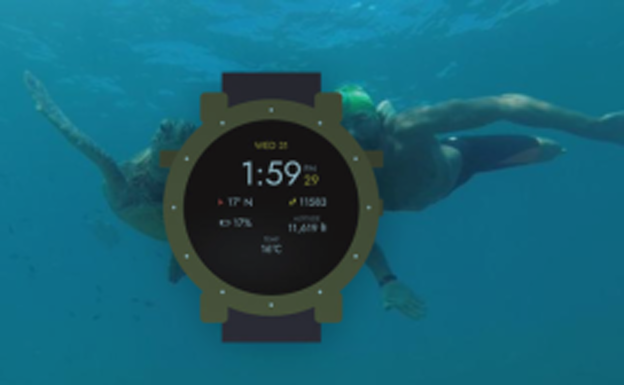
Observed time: 1:59
